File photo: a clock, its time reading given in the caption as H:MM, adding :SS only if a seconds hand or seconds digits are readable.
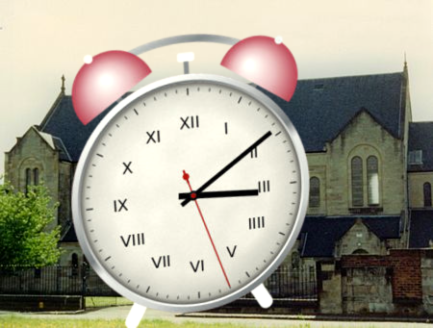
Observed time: 3:09:27
